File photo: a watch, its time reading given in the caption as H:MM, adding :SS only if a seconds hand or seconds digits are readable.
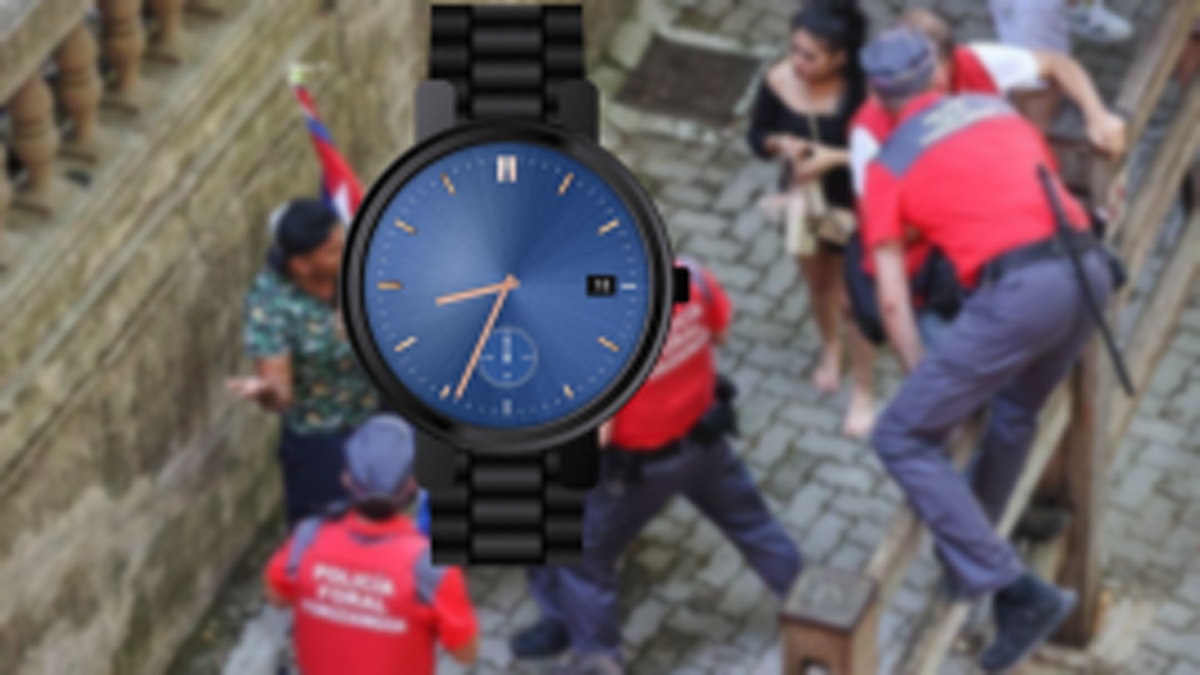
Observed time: 8:34
